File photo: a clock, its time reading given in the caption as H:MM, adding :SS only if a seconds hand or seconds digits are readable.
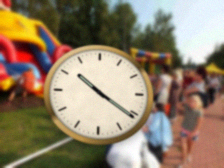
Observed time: 10:21
